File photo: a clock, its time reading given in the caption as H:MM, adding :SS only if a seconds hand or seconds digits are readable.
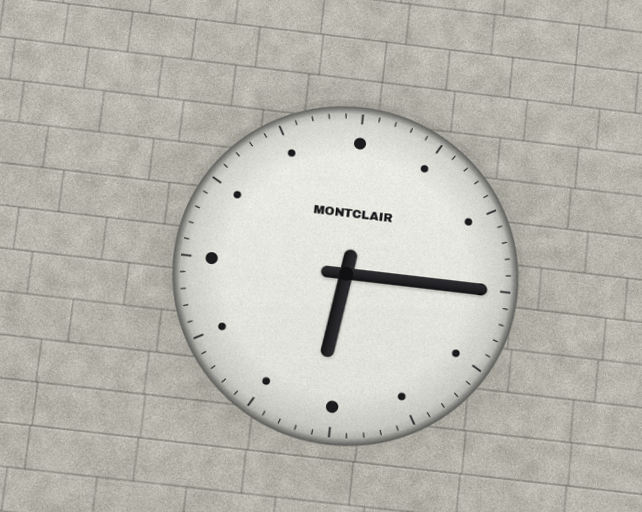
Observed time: 6:15
